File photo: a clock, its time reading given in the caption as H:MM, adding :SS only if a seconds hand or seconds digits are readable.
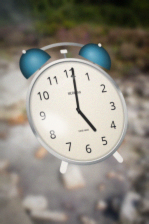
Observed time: 5:01
